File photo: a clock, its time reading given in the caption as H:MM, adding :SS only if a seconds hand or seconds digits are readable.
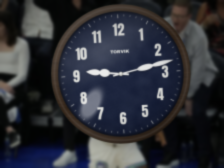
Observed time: 9:13
